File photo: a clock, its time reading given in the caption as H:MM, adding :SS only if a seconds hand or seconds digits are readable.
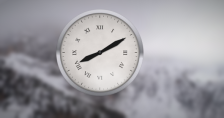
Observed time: 8:10
